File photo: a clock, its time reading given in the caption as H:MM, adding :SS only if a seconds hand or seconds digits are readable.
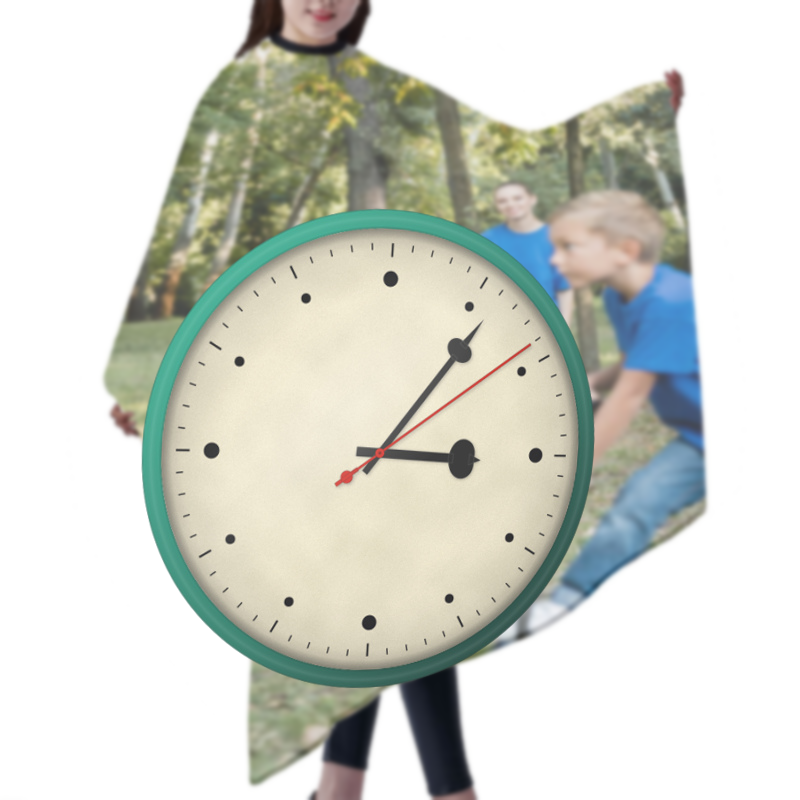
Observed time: 3:06:09
